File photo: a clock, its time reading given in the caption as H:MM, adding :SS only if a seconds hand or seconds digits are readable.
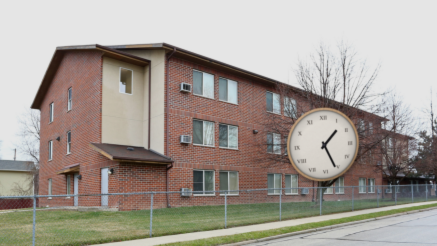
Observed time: 1:26
